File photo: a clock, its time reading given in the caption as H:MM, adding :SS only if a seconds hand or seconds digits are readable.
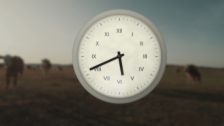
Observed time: 5:41
